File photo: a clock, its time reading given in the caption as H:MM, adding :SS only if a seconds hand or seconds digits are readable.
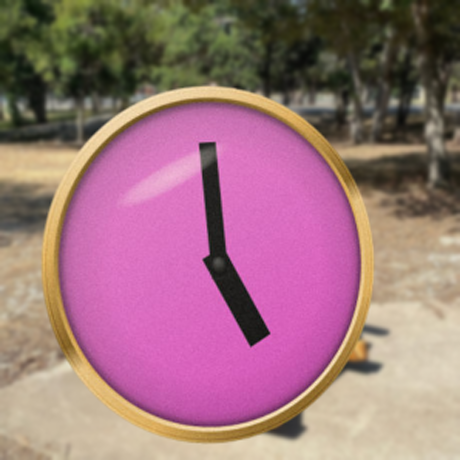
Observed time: 4:59
